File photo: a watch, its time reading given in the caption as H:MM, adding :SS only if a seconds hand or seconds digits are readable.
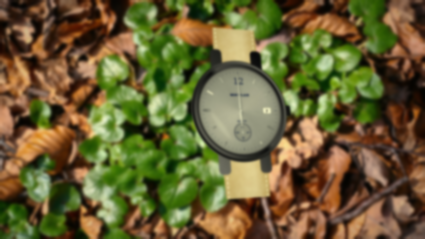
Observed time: 6:00
